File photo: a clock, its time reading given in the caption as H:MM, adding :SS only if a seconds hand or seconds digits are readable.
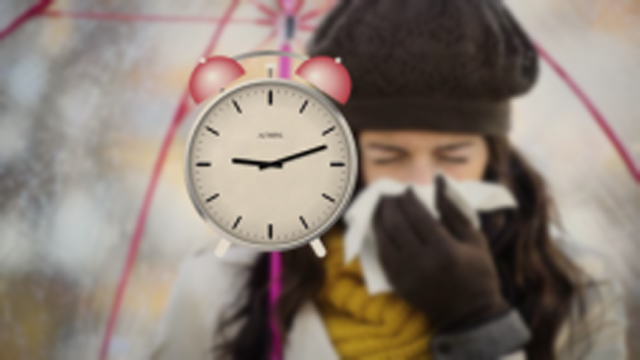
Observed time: 9:12
